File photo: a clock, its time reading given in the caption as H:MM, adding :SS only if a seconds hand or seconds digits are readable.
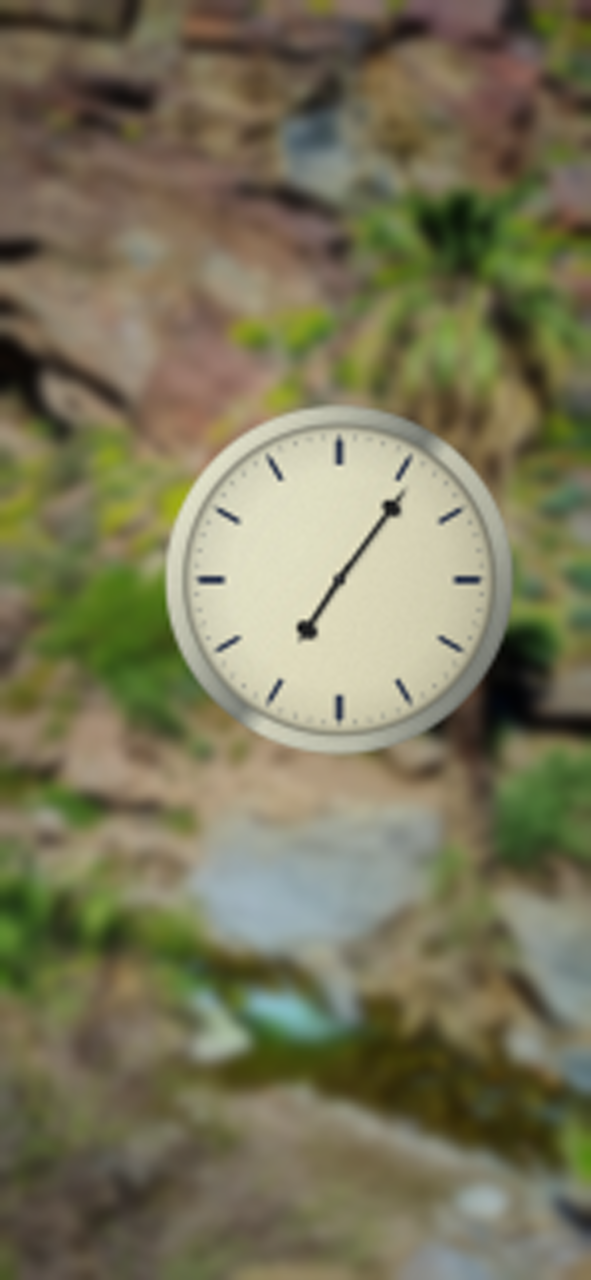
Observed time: 7:06
